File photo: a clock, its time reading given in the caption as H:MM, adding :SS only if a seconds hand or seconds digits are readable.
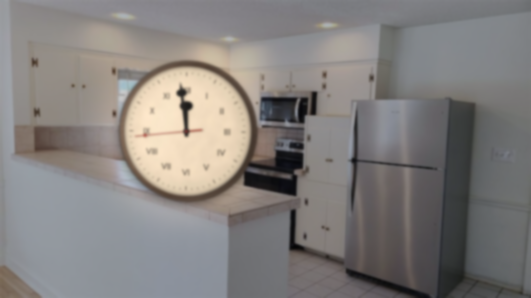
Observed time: 11:58:44
